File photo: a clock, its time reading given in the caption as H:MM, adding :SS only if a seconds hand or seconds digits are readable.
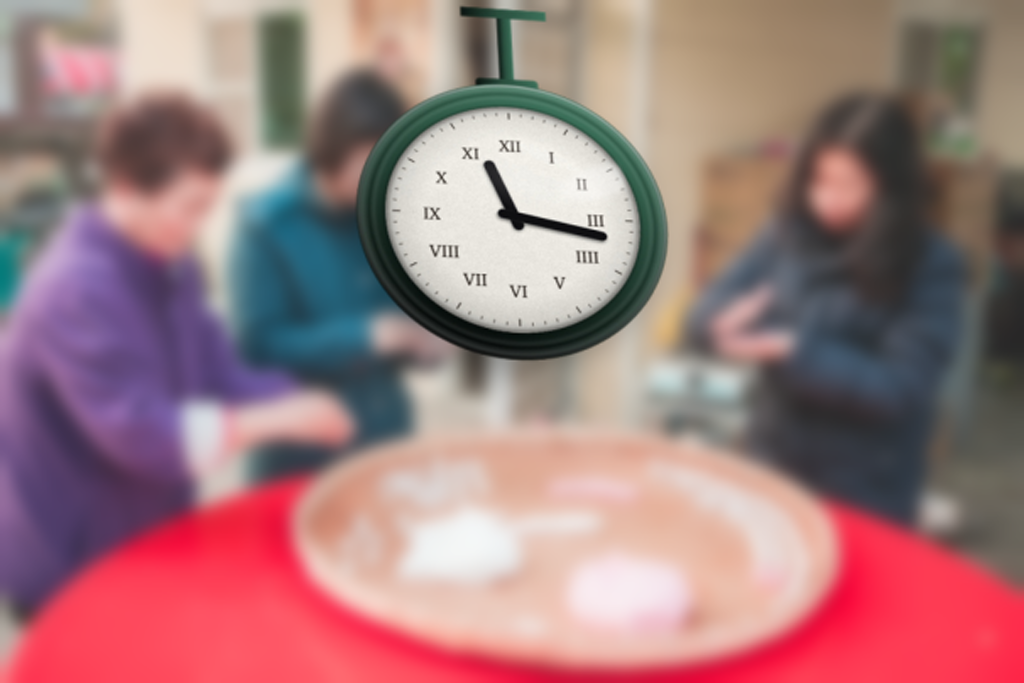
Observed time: 11:17
